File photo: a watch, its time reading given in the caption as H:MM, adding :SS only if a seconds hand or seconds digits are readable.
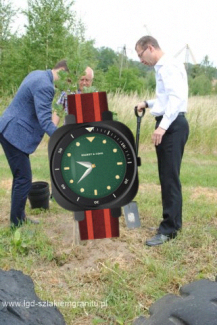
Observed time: 9:38
